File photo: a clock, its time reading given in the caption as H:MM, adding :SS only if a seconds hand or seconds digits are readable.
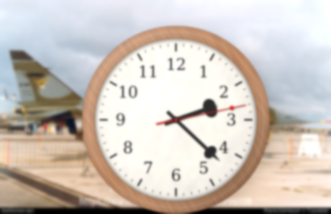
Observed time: 2:22:13
